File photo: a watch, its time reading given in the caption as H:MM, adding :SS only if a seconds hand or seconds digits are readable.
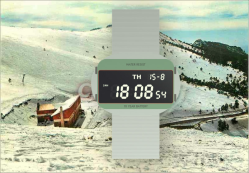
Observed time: 18:08:54
